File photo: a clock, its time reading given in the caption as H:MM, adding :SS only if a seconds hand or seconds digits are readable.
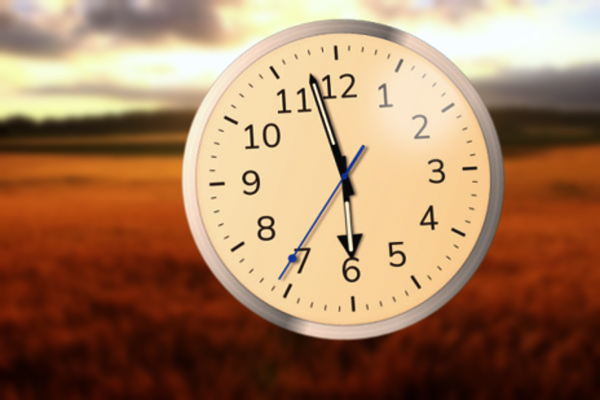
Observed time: 5:57:36
